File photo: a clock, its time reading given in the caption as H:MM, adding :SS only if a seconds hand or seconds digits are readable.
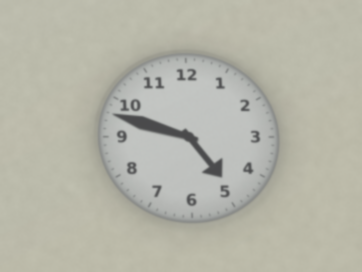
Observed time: 4:48
